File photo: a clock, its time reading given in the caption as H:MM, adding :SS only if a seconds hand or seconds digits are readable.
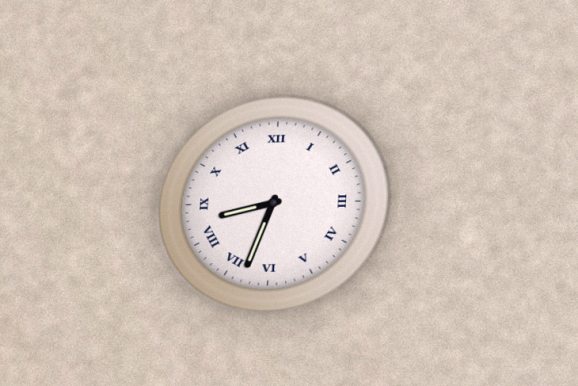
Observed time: 8:33
